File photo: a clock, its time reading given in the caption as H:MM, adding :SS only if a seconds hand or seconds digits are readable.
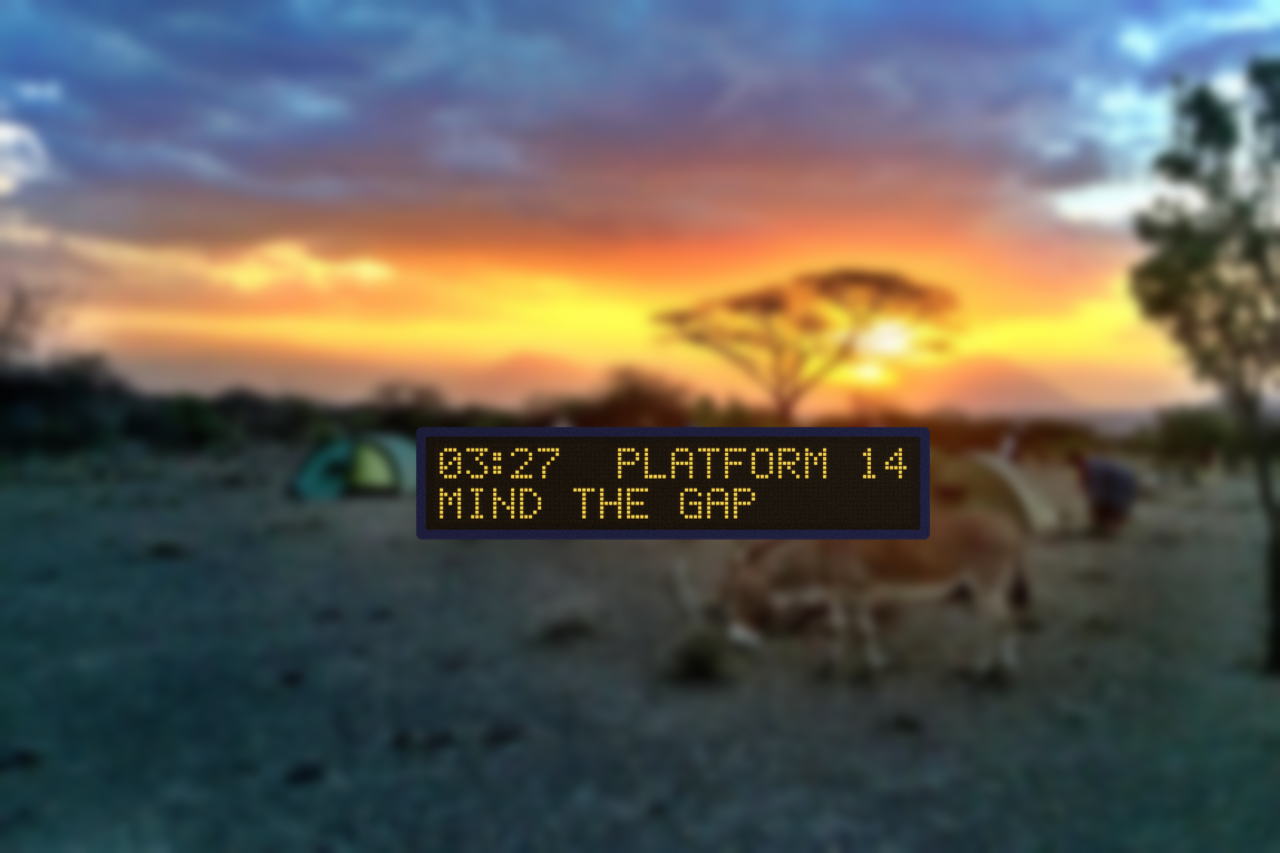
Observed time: 3:27
